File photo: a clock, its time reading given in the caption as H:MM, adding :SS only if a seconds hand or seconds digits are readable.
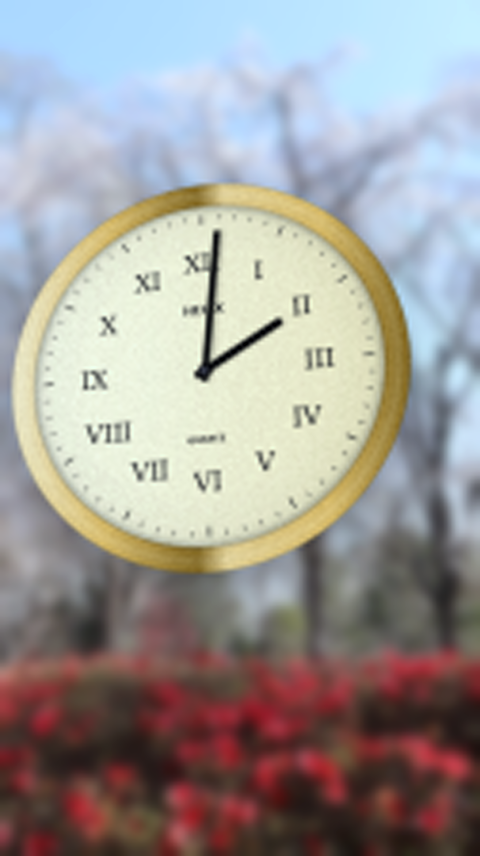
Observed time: 2:01
